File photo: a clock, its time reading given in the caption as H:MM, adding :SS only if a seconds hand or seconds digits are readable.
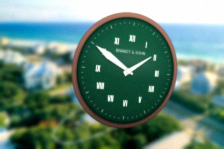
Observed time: 1:50
